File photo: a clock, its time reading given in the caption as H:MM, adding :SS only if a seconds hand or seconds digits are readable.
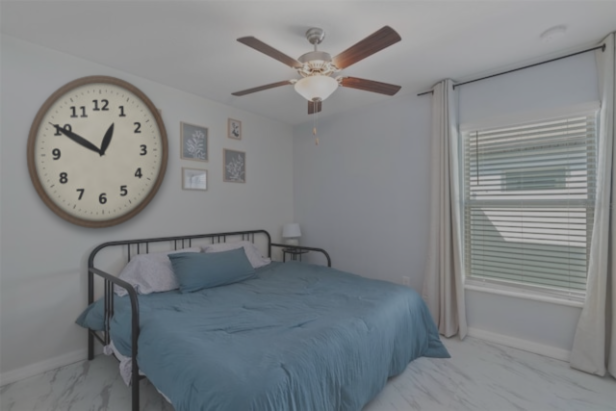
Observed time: 12:50
